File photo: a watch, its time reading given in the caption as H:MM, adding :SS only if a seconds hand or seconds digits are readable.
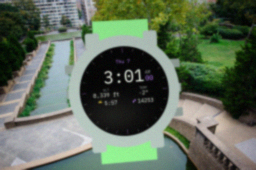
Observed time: 3:01
